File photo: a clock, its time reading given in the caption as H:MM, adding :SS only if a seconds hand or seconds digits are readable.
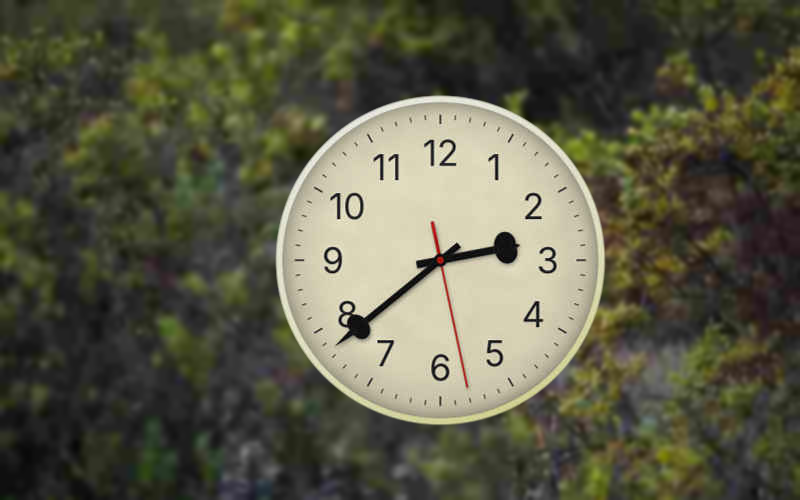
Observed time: 2:38:28
